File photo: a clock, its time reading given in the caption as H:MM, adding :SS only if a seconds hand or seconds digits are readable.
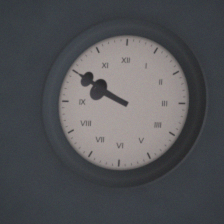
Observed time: 9:50
